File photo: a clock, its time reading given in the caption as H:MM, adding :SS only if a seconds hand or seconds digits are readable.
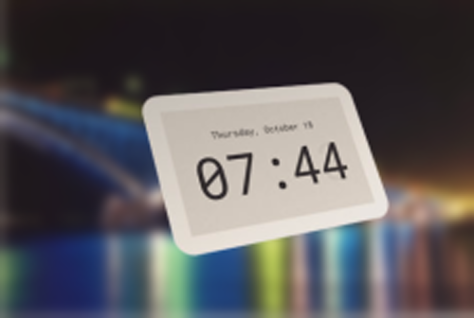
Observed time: 7:44
